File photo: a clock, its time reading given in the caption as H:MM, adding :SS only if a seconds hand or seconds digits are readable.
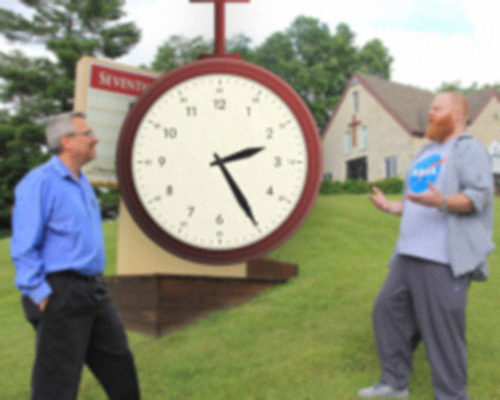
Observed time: 2:25
